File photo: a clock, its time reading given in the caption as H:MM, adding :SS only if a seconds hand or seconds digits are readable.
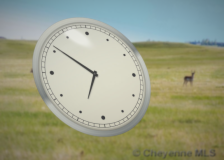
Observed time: 6:51
